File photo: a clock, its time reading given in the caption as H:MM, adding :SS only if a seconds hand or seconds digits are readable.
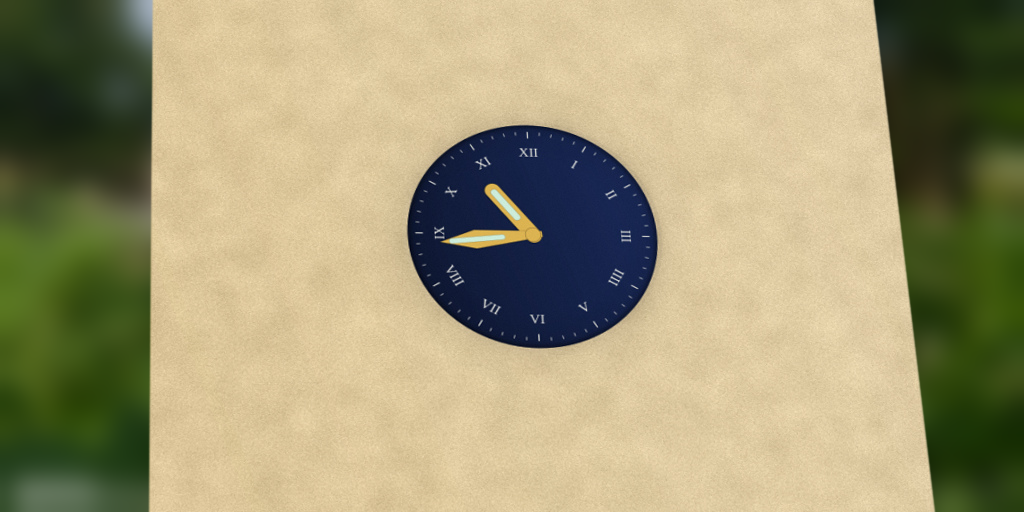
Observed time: 10:44
